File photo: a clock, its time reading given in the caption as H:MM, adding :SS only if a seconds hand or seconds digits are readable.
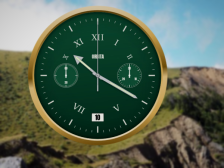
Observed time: 10:20
